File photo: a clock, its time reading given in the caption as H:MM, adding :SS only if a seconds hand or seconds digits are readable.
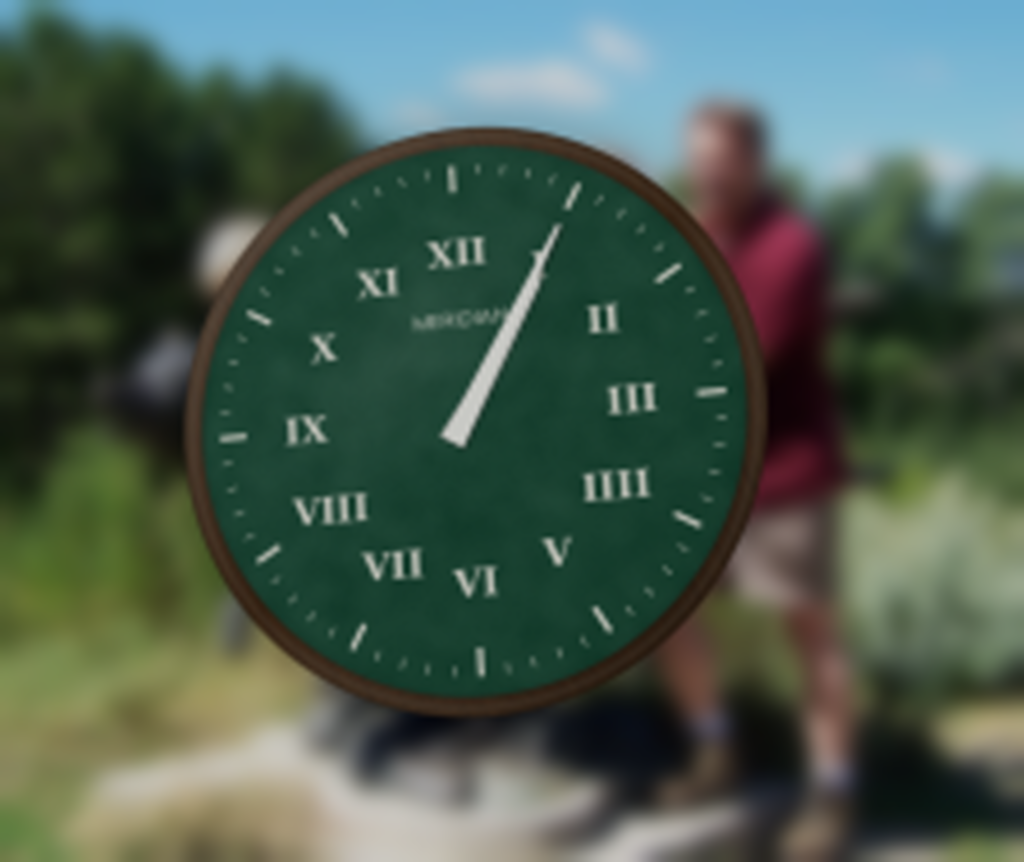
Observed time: 1:05
